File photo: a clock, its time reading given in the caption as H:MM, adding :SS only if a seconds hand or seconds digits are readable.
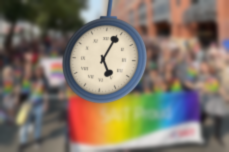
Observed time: 5:04
